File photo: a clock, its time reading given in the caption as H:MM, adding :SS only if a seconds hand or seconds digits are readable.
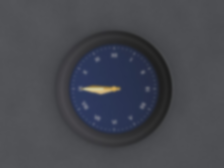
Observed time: 8:45
